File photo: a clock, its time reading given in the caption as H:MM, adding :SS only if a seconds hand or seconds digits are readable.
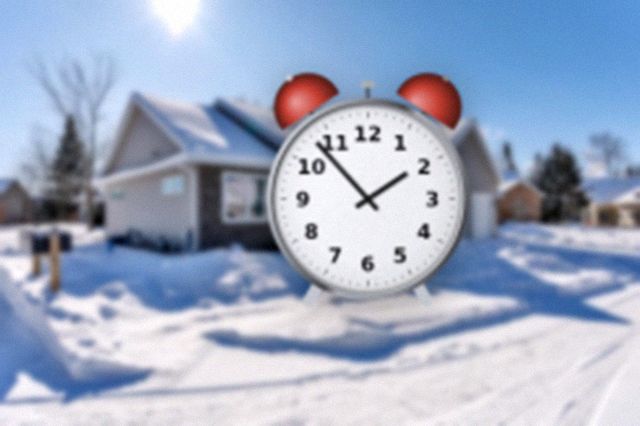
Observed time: 1:53
